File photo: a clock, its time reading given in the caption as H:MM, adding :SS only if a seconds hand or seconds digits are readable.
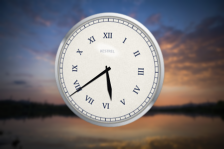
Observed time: 5:39
